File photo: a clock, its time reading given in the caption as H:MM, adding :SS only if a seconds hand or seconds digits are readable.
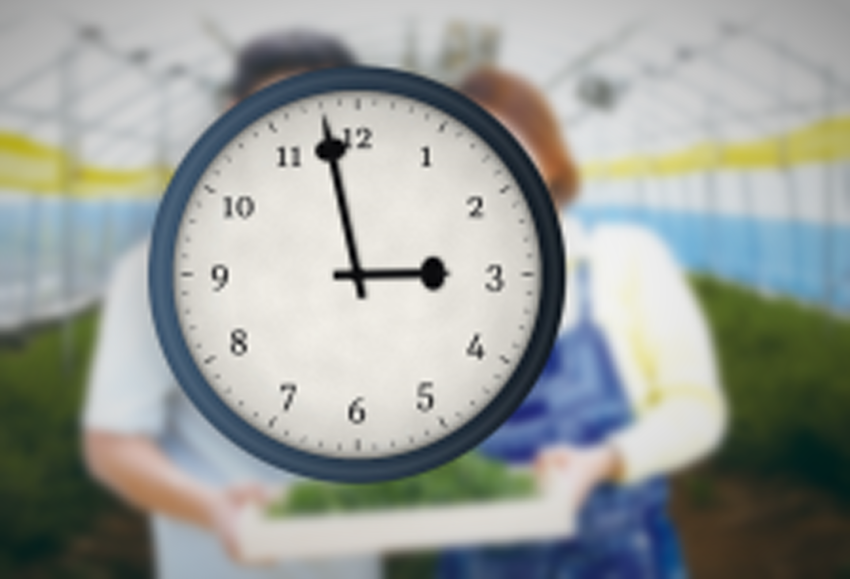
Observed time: 2:58
